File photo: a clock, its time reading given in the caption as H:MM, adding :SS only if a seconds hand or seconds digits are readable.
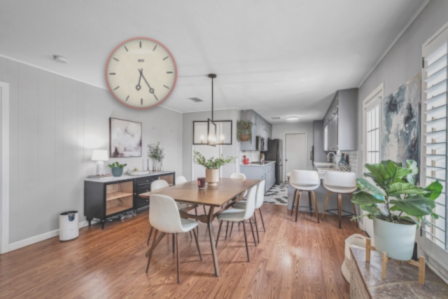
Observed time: 6:25
